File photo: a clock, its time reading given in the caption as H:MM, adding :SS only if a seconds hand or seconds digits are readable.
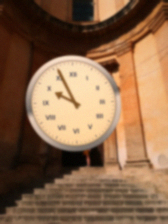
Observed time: 9:56
